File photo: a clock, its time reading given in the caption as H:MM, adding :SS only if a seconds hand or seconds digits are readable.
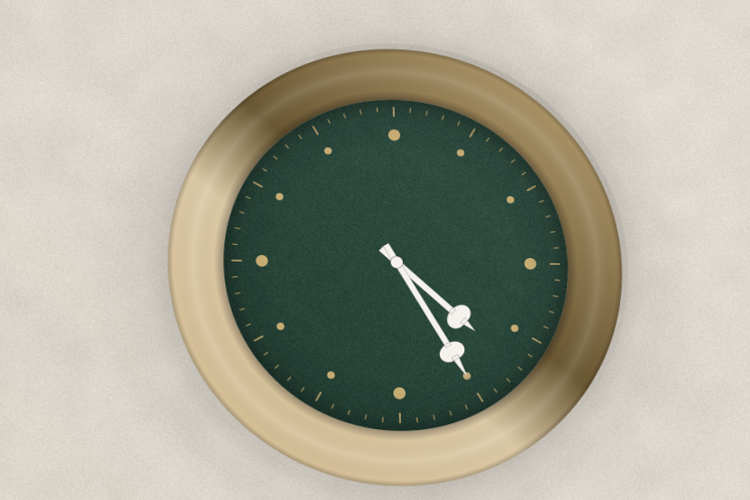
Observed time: 4:25
